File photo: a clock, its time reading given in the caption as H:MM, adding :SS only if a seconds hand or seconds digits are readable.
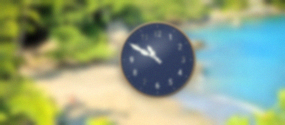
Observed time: 10:50
